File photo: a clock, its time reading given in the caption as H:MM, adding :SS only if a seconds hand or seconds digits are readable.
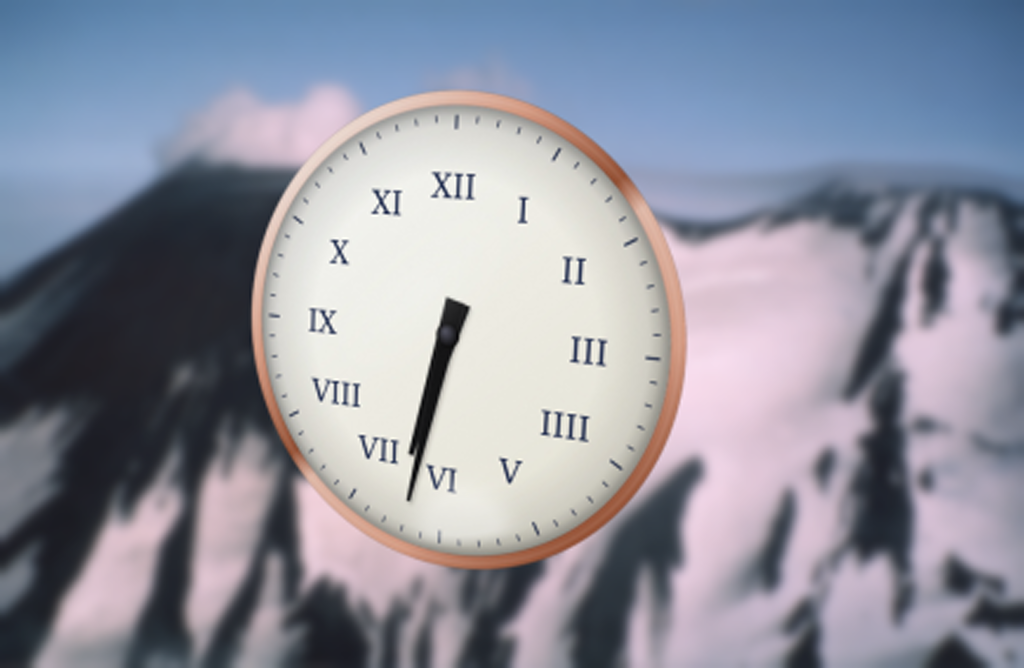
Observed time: 6:32
